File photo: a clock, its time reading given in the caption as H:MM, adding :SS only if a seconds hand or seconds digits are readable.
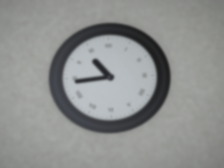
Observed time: 10:44
